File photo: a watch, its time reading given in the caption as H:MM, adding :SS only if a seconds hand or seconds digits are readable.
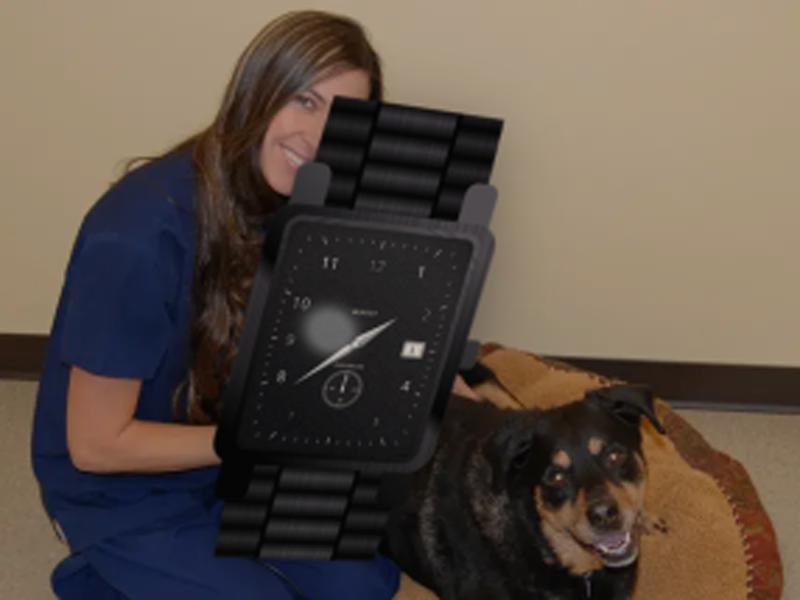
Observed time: 1:38
